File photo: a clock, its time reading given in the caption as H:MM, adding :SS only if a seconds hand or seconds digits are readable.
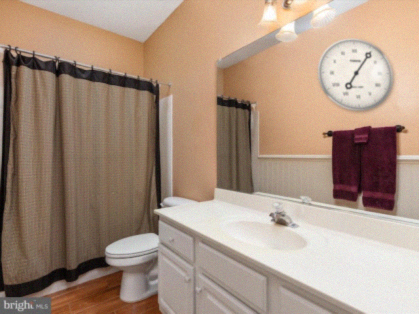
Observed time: 7:06
